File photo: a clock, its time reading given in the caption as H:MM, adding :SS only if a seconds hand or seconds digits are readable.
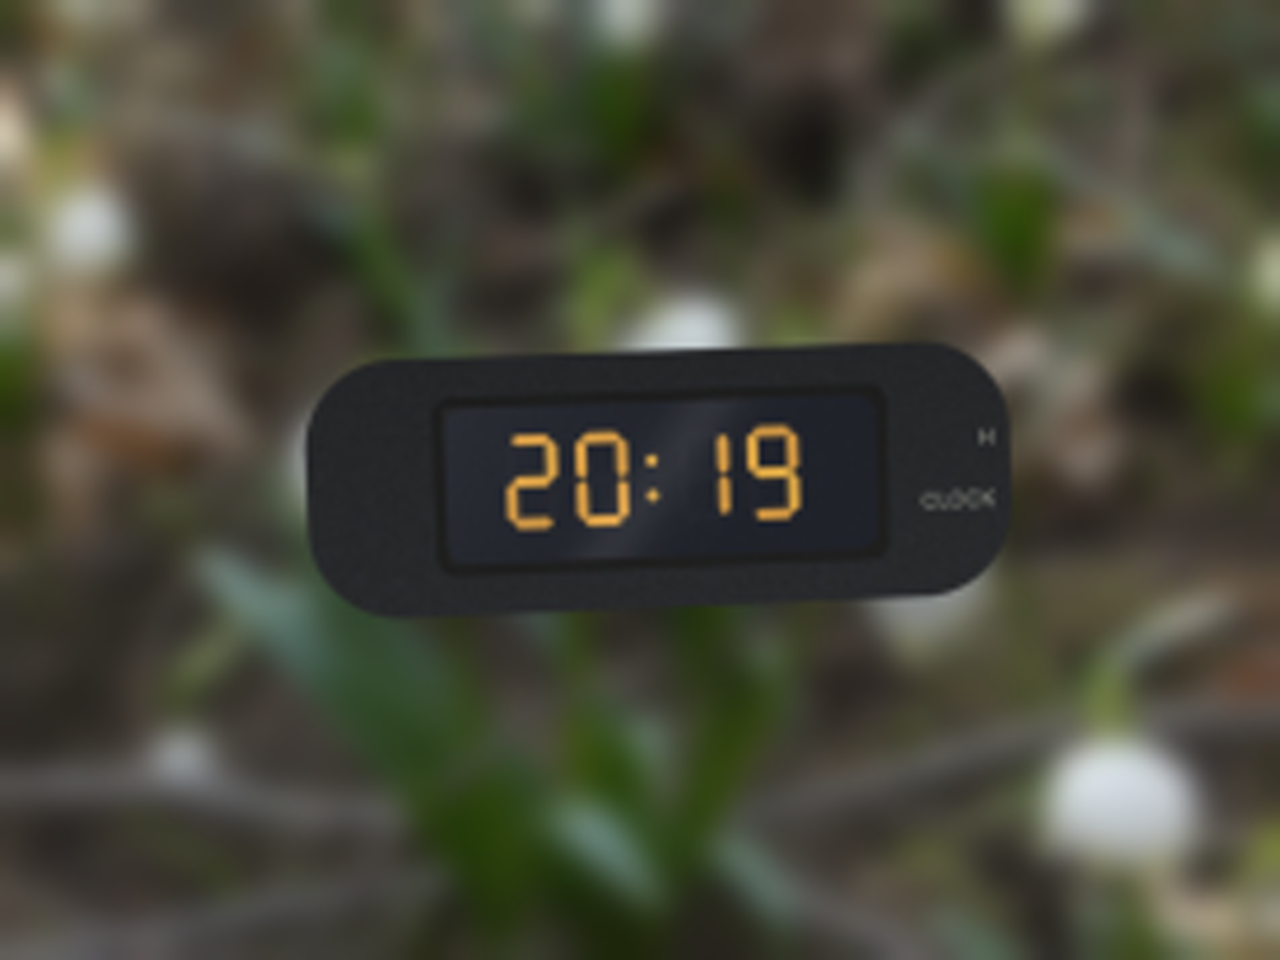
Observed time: 20:19
